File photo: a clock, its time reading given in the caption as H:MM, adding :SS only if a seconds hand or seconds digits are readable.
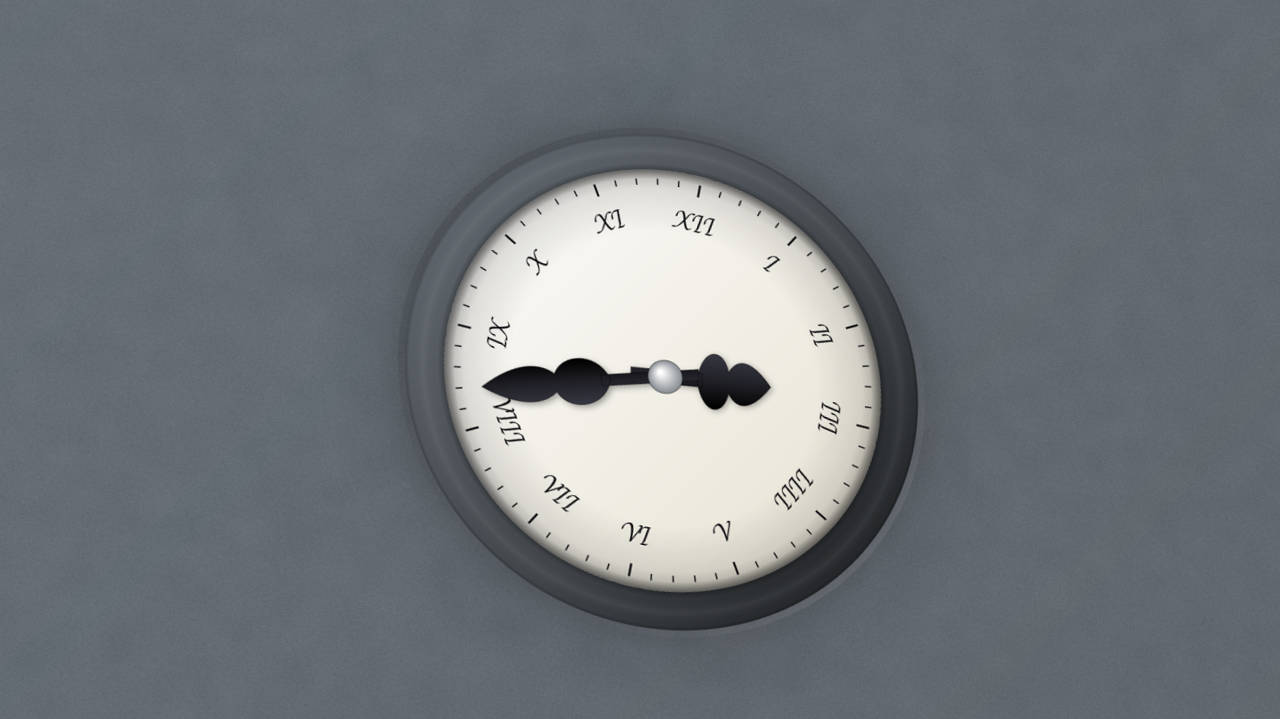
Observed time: 2:42
